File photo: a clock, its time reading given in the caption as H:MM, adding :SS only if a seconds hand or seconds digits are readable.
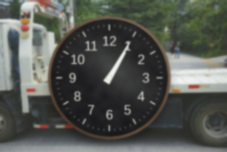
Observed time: 1:05
